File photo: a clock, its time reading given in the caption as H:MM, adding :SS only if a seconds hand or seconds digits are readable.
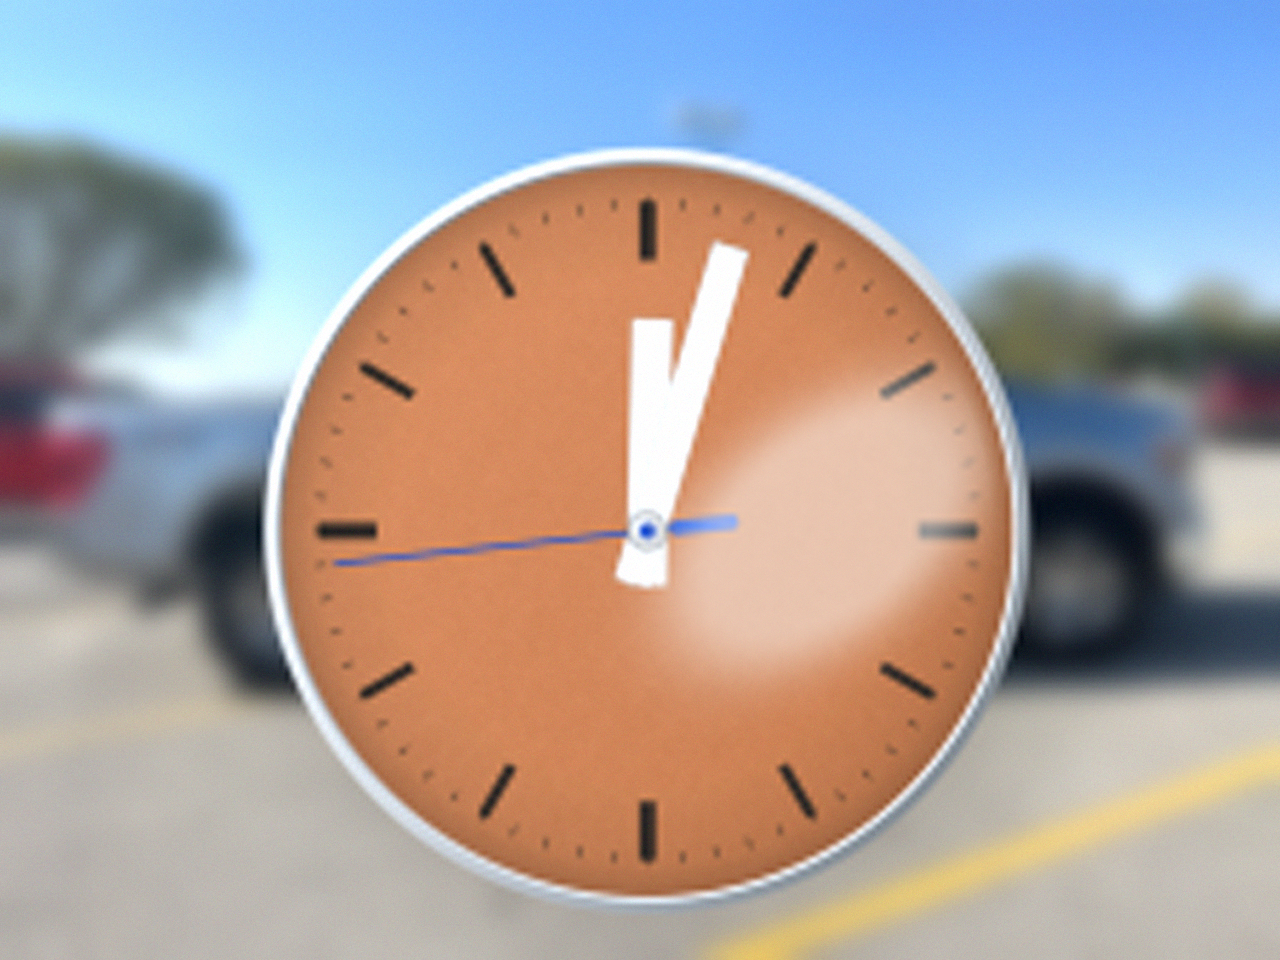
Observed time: 12:02:44
